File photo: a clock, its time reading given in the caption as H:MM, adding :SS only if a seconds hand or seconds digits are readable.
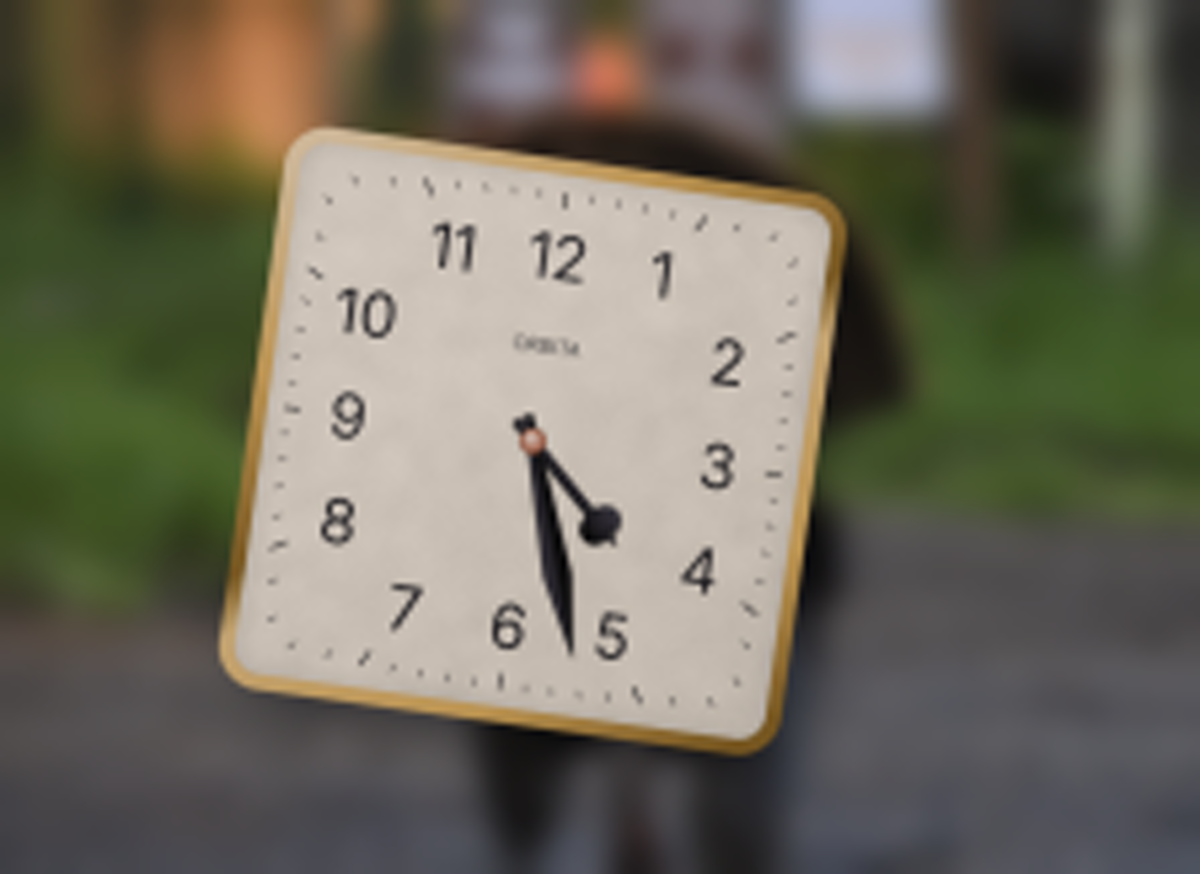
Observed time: 4:27
